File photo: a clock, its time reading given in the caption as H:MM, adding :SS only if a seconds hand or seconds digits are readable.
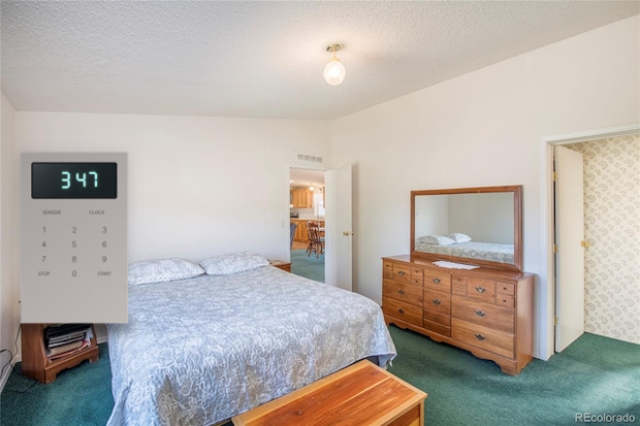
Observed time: 3:47
